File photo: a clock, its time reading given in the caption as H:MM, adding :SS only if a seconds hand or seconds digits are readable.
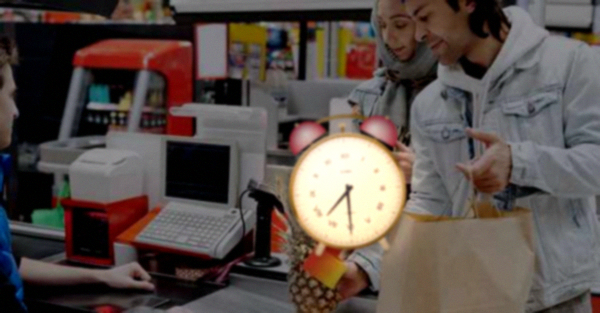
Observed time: 7:30
